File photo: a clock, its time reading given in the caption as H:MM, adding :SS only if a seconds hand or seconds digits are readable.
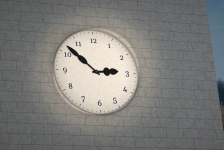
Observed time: 2:52
